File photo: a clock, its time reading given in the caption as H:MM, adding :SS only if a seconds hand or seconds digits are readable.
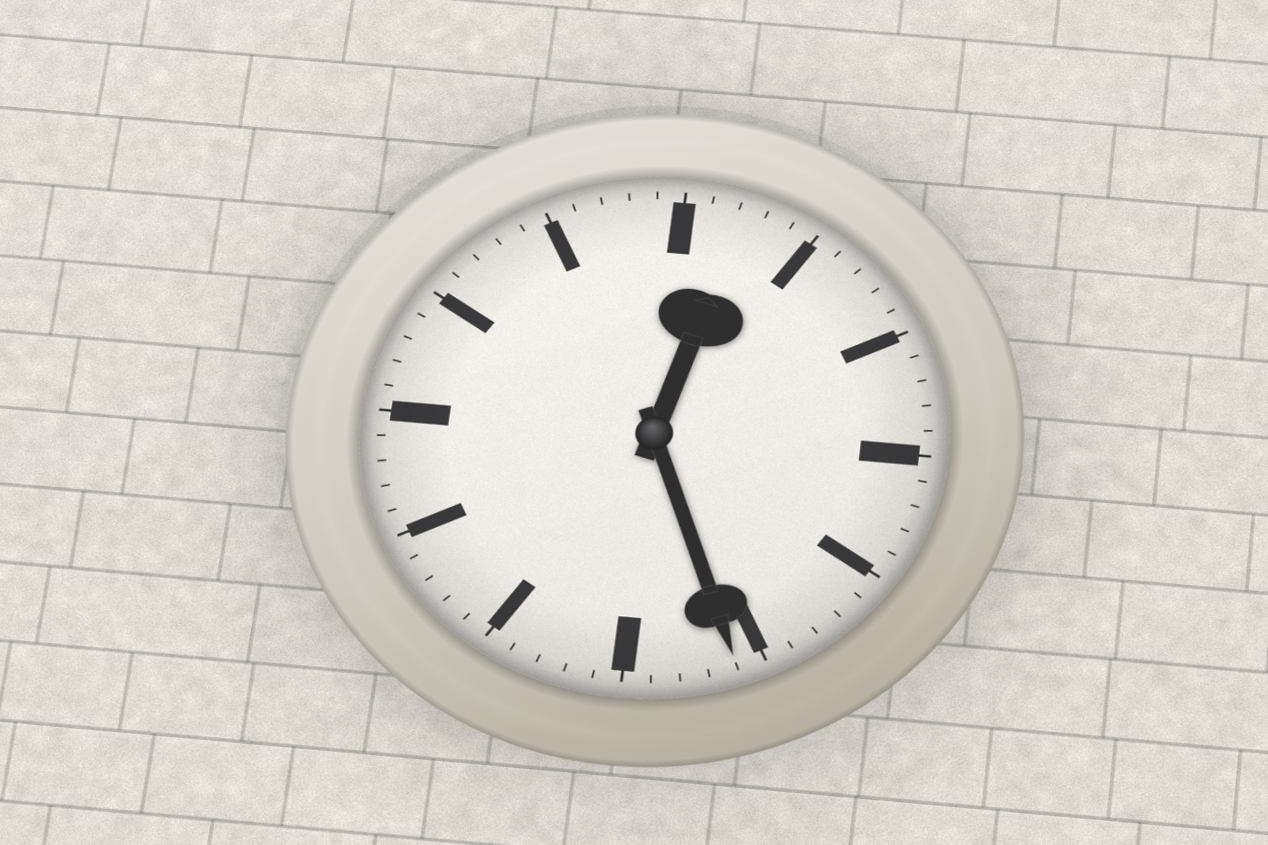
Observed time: 12:26
